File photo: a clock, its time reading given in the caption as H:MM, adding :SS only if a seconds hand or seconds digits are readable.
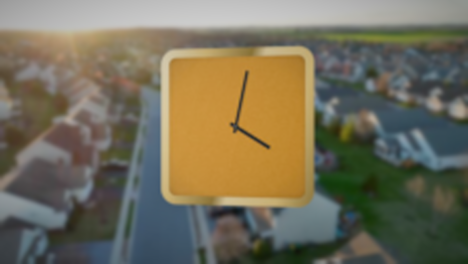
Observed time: 4:02
